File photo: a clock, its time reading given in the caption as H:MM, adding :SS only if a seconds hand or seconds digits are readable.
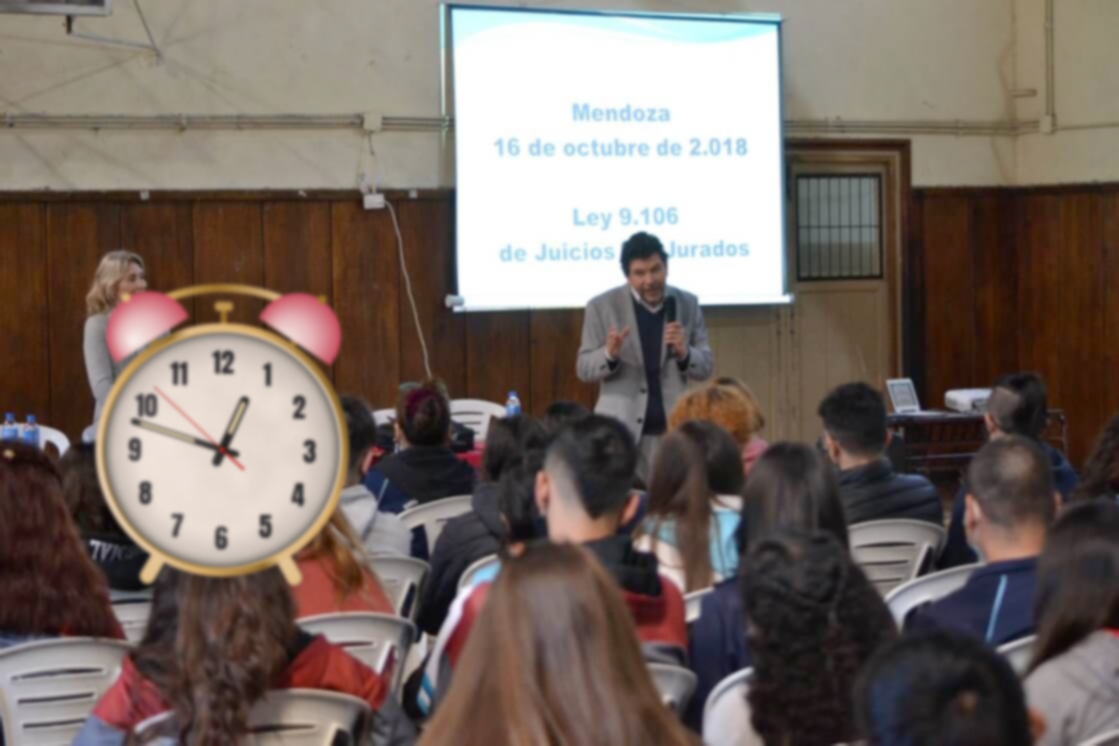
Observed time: 12:47:52
